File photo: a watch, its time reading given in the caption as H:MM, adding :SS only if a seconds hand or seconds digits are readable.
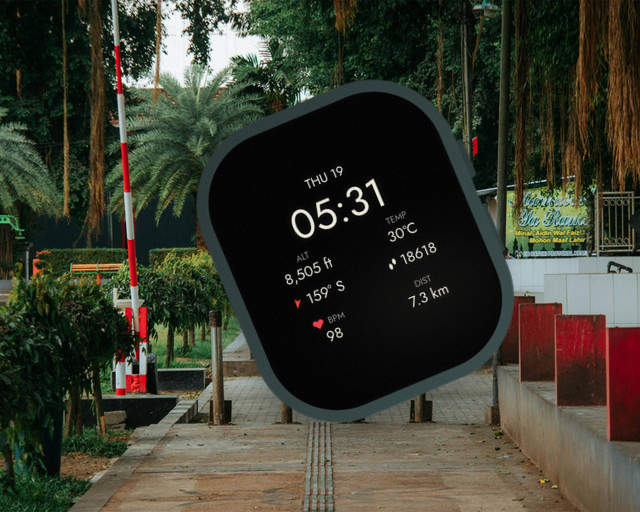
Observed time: 5:31
